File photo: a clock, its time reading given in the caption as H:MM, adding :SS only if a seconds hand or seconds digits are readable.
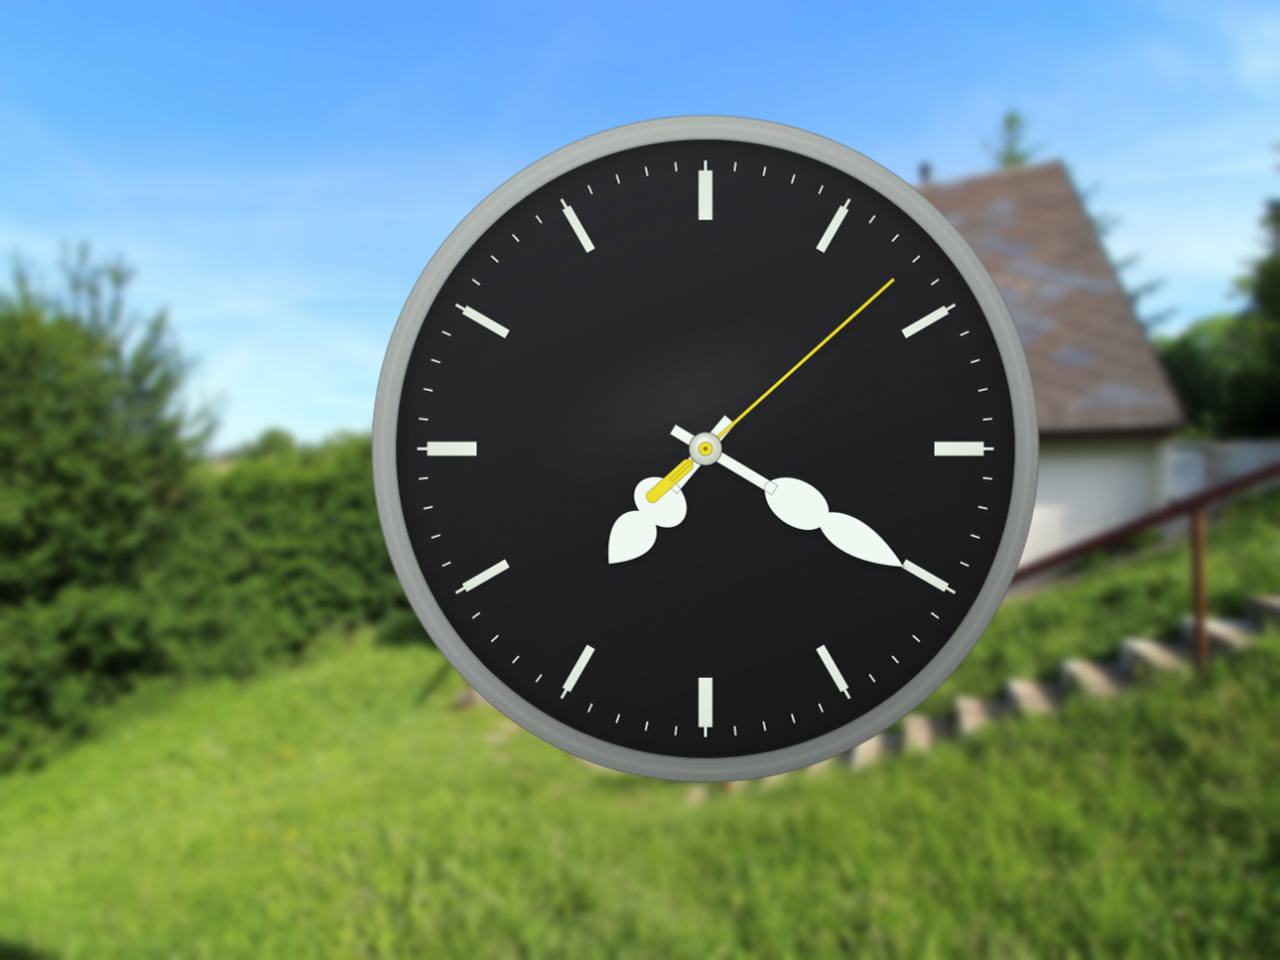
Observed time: 7:20:08
